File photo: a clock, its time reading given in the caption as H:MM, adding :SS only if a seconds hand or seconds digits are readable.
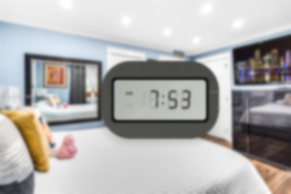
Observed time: 7:53
